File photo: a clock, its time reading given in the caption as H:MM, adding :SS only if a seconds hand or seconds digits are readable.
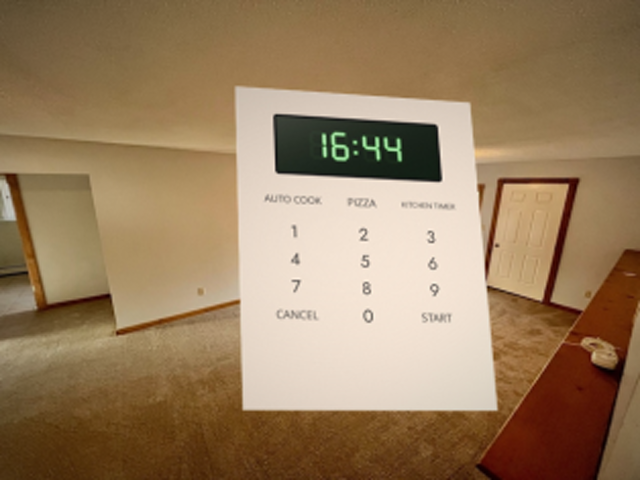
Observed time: 16:44
